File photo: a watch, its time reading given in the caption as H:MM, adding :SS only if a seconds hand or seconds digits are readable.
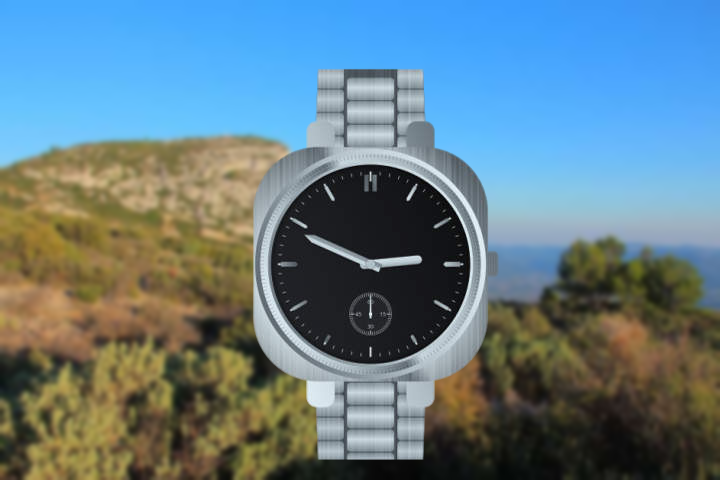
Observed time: 2:49
